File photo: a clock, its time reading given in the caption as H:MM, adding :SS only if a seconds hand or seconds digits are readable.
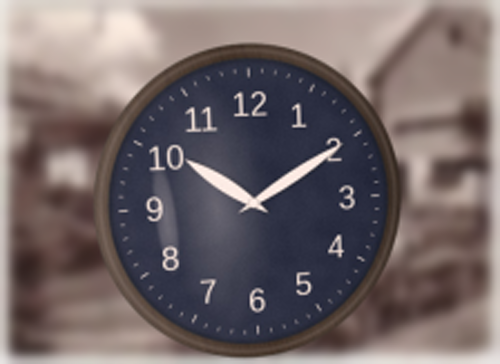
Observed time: 10:10
